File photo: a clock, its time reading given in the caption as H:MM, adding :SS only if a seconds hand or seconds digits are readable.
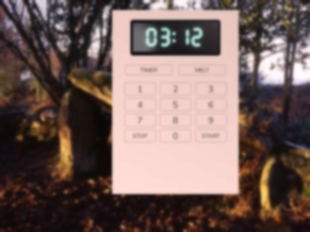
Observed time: 3:12
